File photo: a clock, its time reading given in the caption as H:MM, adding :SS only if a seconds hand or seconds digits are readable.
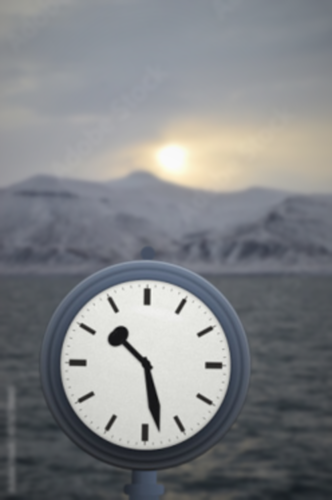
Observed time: 10:28
